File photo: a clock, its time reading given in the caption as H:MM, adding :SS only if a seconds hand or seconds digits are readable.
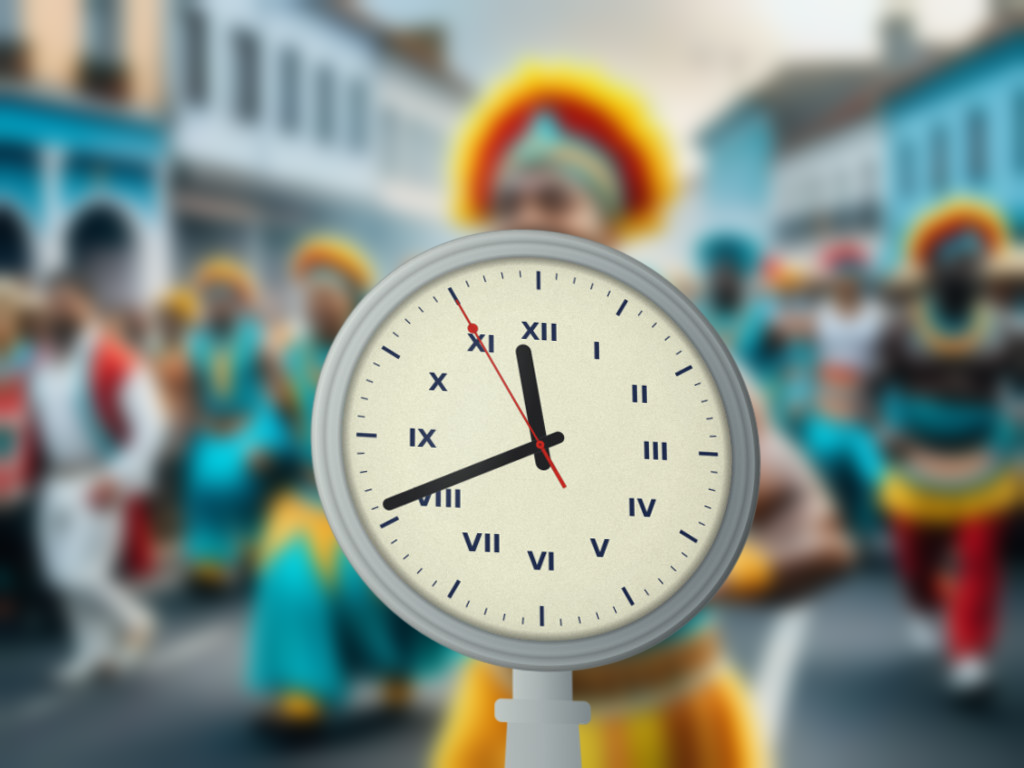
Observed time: 11:40:55
